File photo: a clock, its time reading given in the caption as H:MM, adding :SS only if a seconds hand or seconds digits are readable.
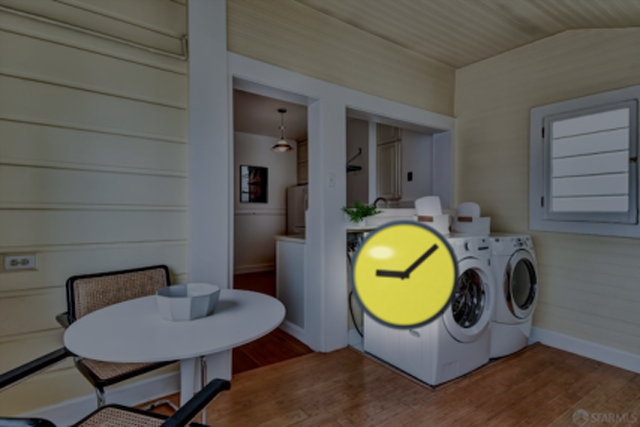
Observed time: 9:08
